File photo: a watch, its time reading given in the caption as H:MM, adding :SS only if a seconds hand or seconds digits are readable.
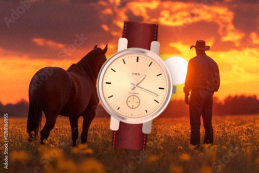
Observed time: 1:18
